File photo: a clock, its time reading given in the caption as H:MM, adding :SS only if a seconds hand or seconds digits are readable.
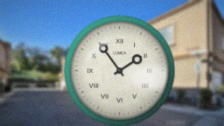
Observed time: 1:54
